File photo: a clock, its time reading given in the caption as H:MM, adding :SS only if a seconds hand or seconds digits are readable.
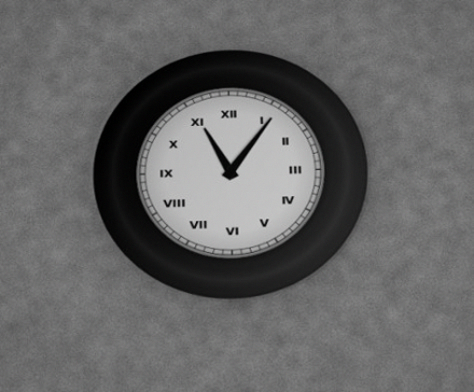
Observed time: 11:06
